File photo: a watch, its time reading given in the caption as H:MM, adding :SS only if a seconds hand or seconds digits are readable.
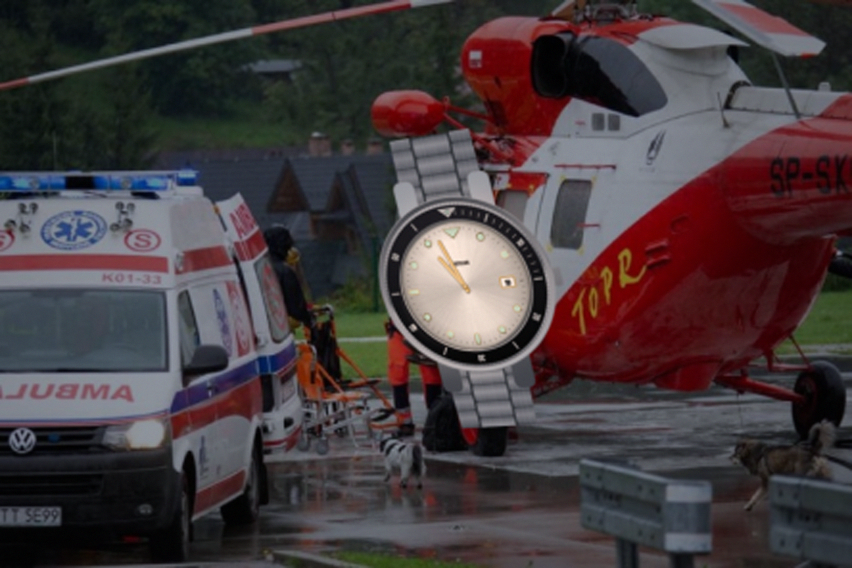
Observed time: 10:57
